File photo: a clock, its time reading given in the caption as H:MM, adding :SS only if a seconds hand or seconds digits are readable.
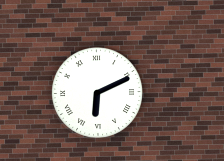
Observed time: 6:11
